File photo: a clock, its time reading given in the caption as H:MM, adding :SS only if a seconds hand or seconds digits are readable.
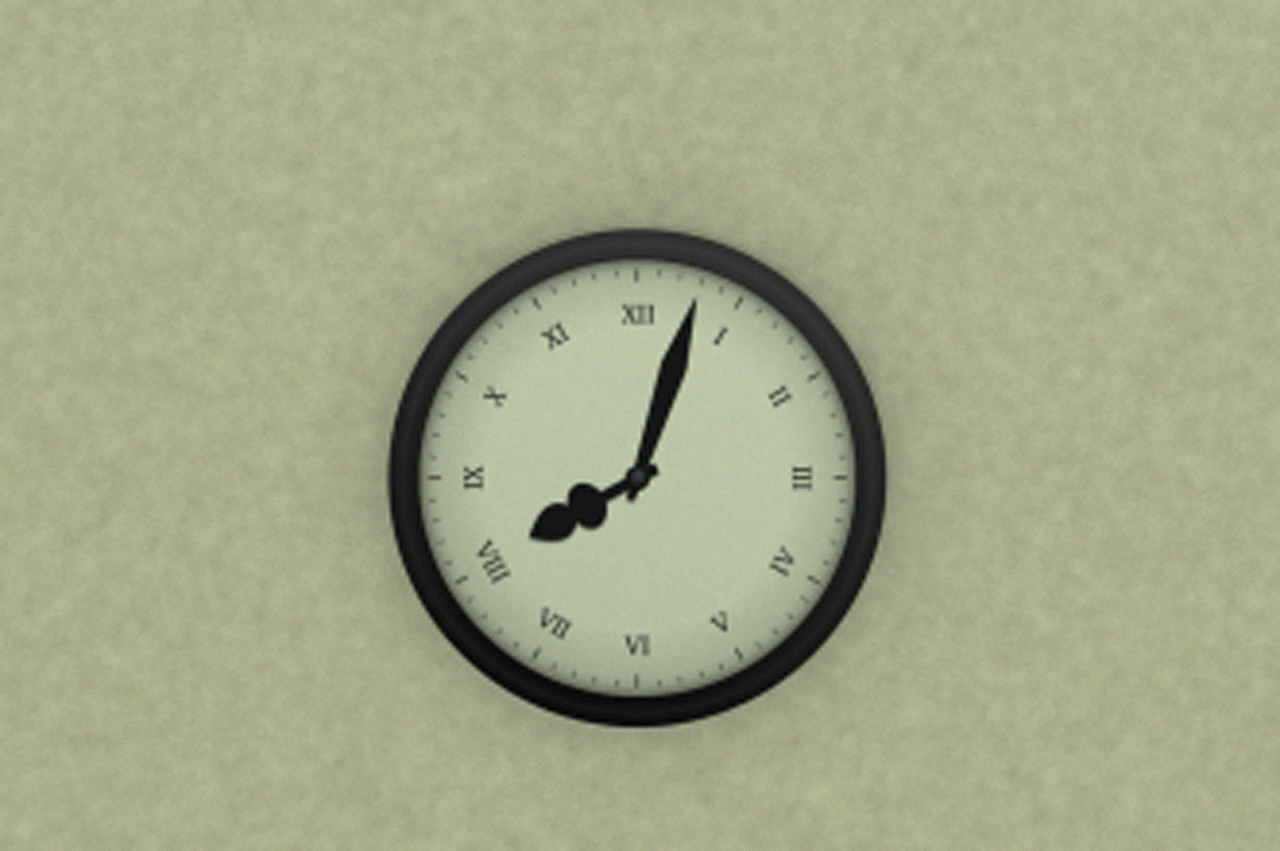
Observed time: 8:03
